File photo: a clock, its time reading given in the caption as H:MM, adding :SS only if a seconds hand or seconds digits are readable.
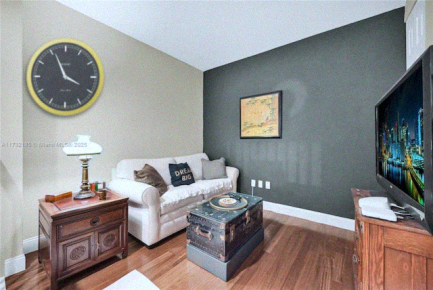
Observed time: 3:56
